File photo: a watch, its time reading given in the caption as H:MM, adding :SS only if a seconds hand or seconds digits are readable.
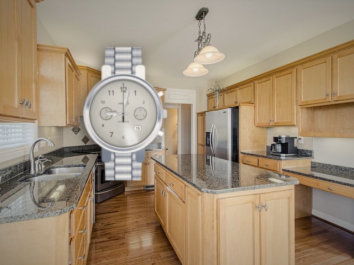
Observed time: 9:02
